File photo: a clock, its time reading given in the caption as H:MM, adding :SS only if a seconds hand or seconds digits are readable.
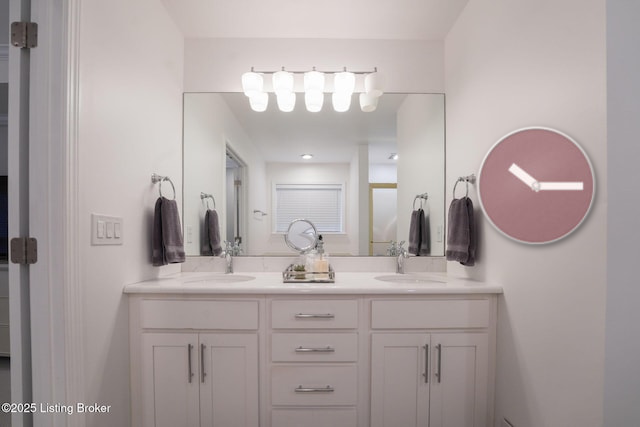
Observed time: 10:15
